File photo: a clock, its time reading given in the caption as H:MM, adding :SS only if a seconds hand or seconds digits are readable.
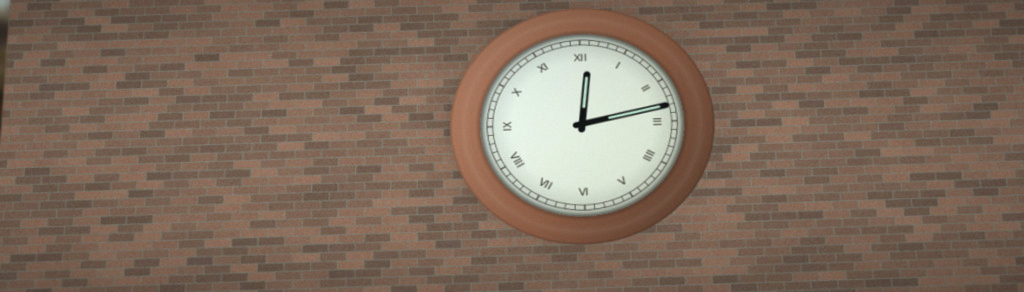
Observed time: 12:13
